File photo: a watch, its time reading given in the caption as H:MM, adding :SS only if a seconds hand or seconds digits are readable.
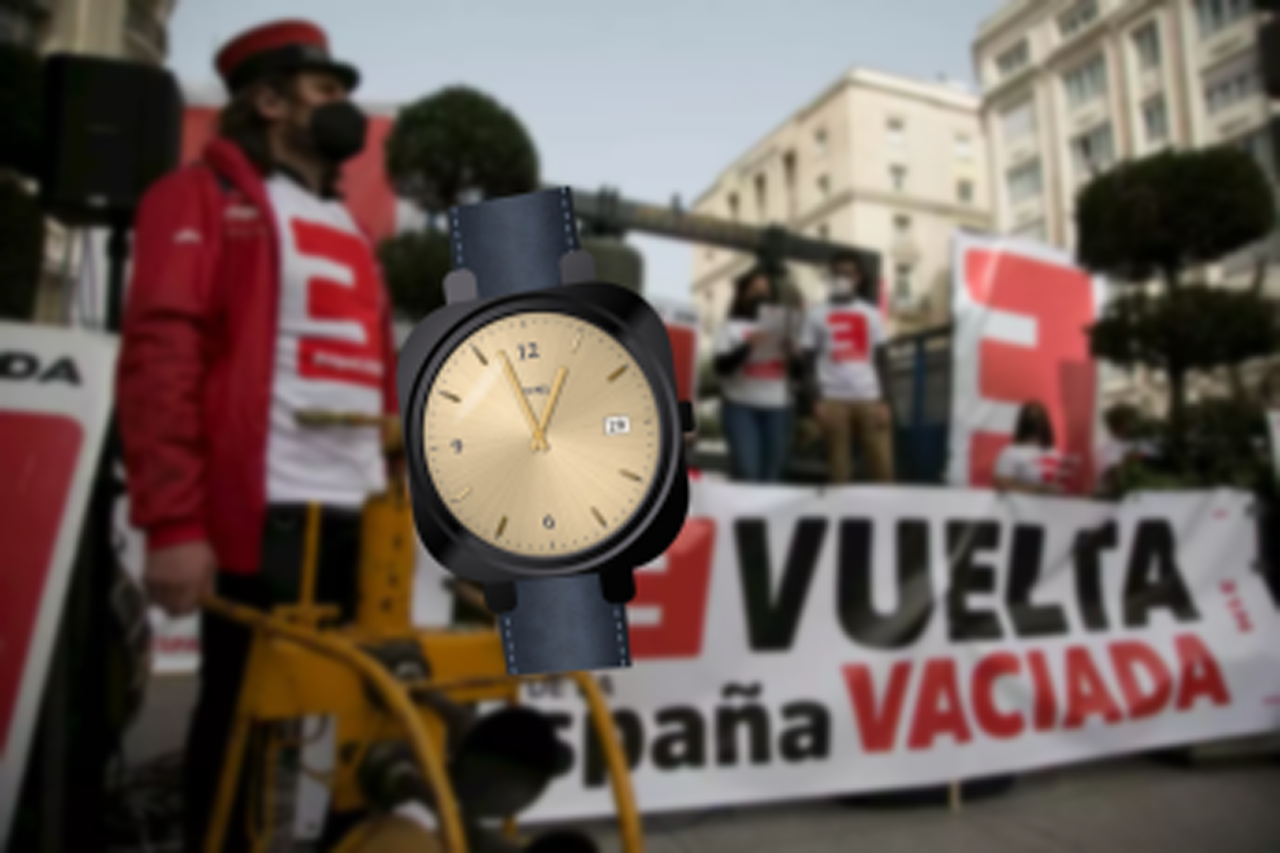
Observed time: 12:57
